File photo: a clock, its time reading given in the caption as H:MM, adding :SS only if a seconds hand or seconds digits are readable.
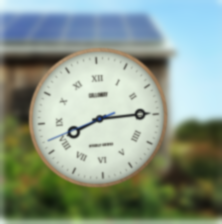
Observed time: 8:14:42
